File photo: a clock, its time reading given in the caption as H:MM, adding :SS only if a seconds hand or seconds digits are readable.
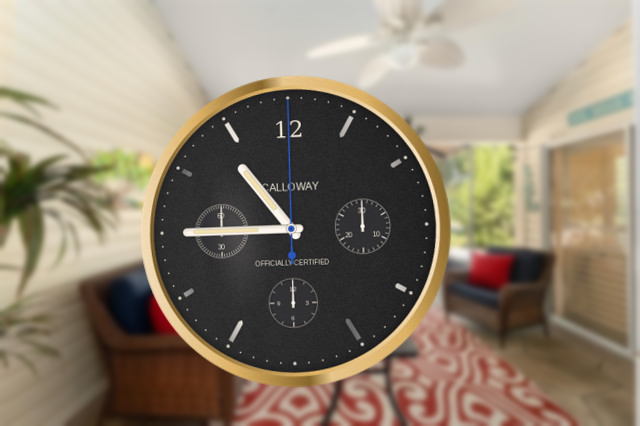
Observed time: 10:45
